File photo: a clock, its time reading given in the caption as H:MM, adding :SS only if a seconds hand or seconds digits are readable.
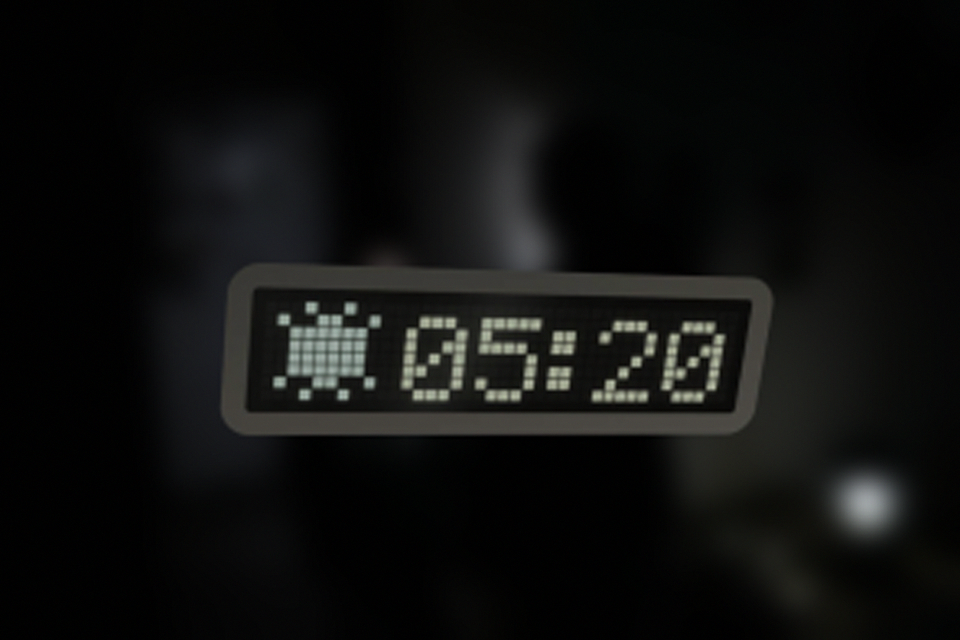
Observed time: 5:20
